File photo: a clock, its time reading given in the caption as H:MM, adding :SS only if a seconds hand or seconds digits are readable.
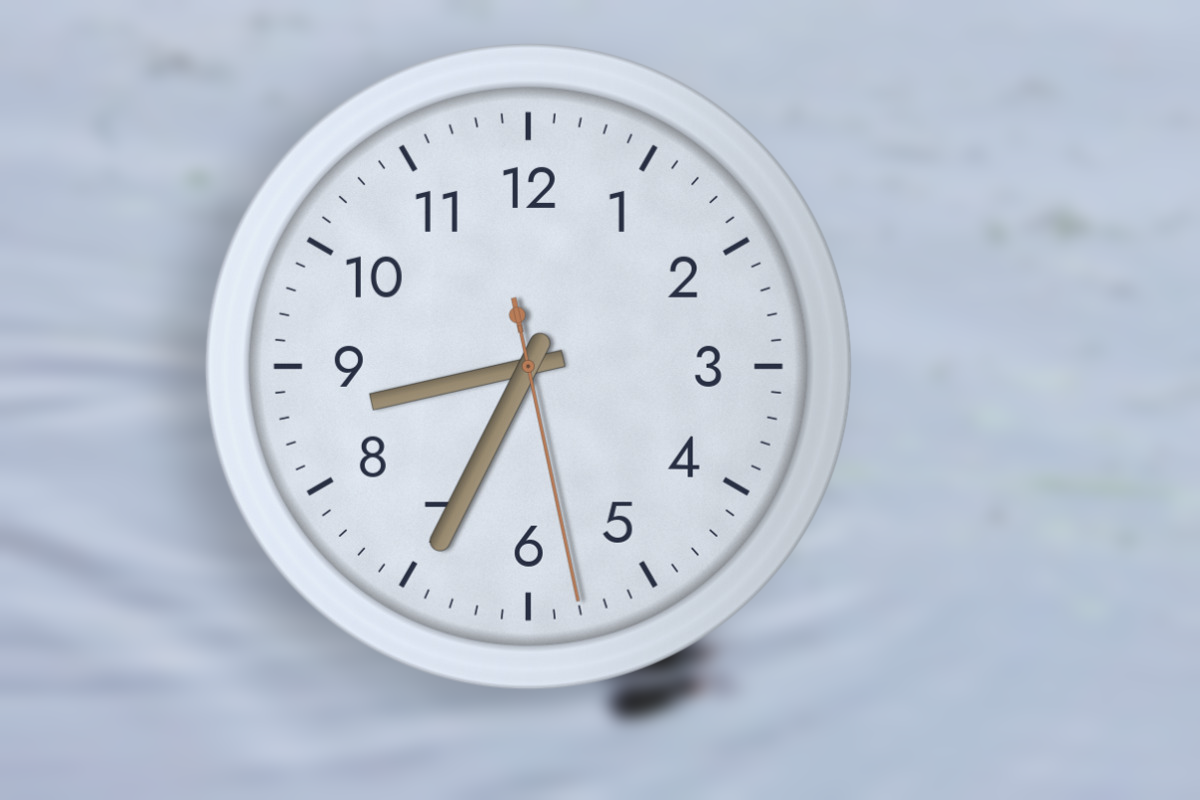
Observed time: 8:34:28
